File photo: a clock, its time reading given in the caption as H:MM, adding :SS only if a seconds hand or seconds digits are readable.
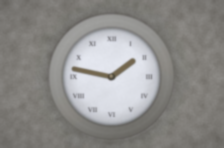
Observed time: 1:47
